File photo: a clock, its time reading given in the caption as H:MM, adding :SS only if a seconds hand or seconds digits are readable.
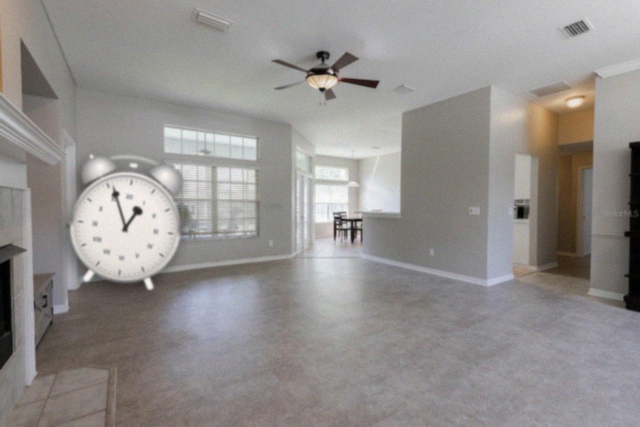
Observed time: 12:56
